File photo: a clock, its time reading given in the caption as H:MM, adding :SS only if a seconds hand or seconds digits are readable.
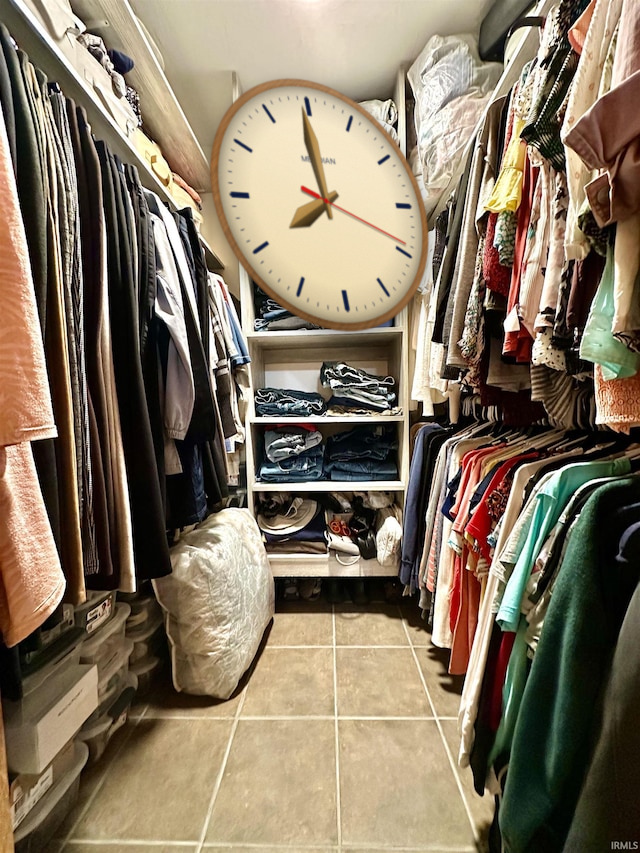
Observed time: 7:59:19
